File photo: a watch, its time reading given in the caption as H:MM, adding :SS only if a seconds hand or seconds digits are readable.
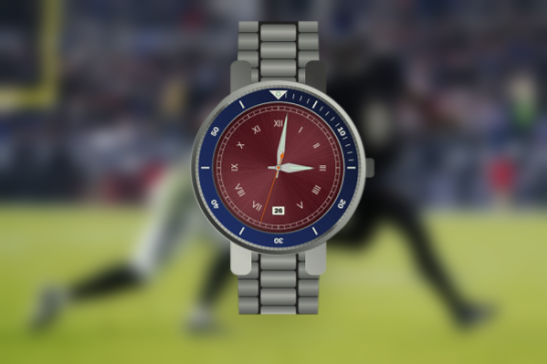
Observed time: 3:01:33
